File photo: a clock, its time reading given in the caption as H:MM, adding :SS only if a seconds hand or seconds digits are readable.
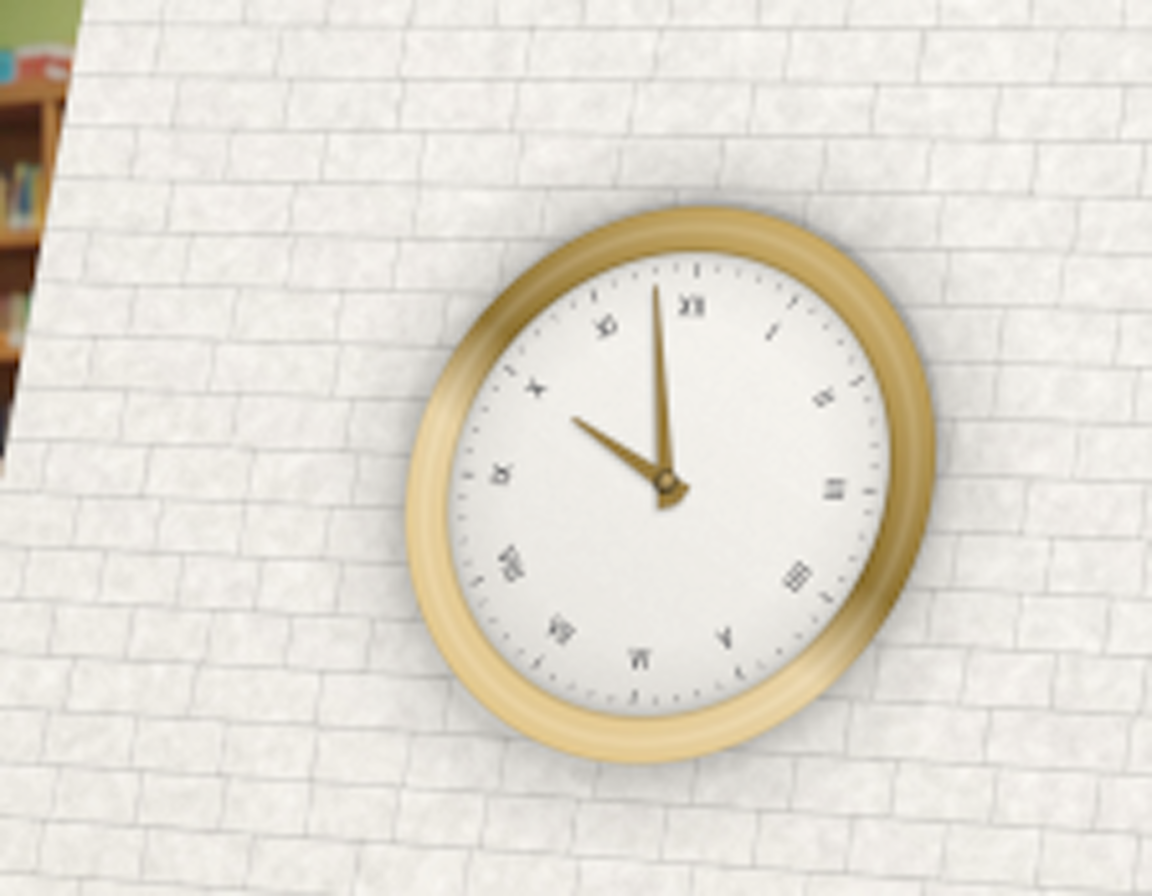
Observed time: 9:58
